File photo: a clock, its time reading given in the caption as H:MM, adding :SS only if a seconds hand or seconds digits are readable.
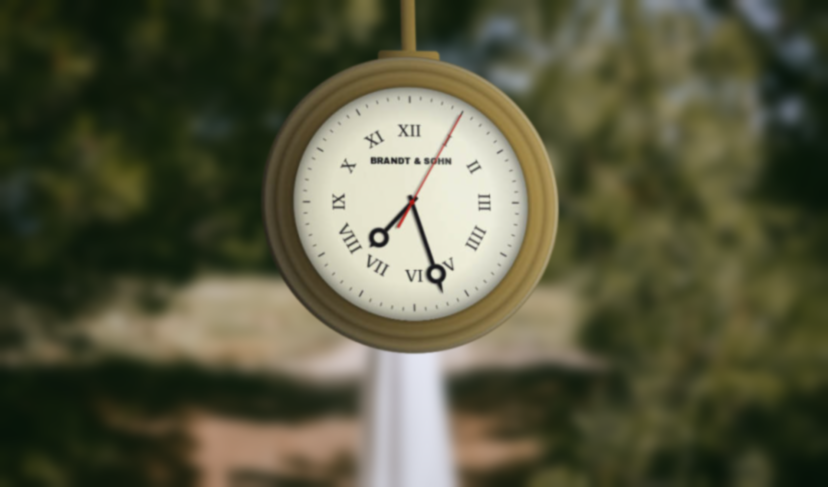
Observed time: 7:27:05
